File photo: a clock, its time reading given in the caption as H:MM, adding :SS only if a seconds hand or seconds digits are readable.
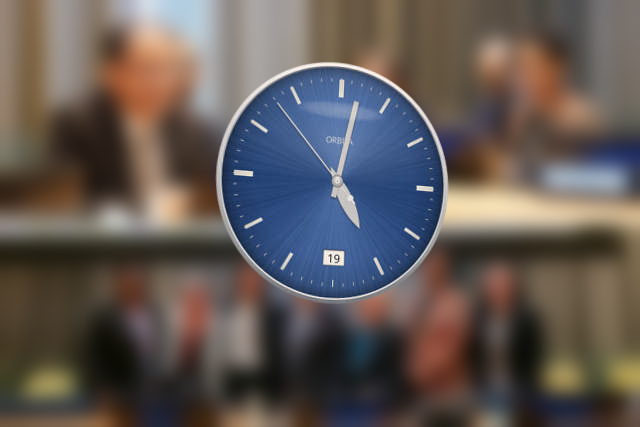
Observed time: 5:01:53
